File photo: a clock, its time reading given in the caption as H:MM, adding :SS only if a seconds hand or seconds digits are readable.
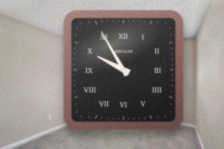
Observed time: 9:55
